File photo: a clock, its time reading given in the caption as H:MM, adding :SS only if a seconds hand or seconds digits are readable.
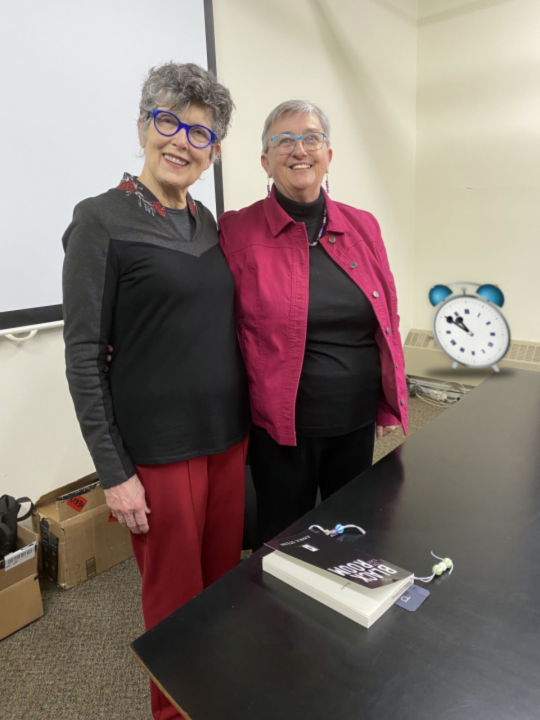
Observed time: 10:51
